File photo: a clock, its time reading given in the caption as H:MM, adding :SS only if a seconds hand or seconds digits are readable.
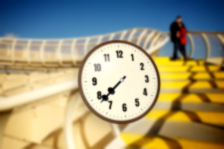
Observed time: 7:38
